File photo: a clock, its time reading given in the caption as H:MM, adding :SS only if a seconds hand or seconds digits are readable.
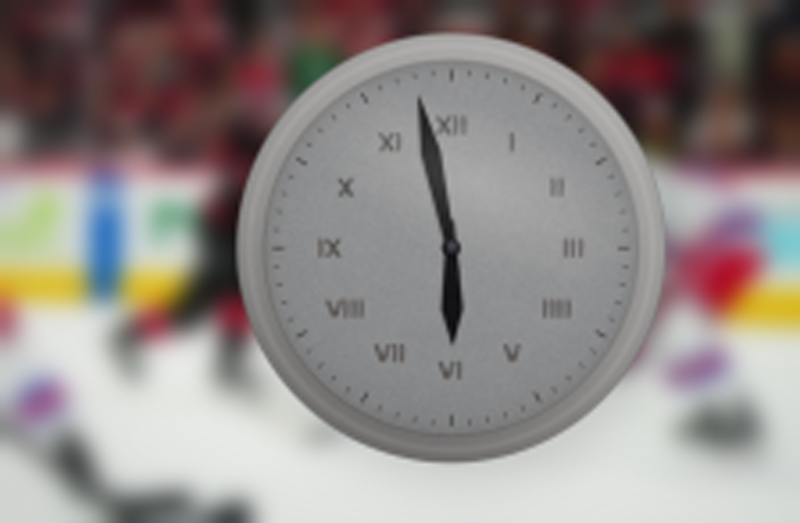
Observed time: 5:58
